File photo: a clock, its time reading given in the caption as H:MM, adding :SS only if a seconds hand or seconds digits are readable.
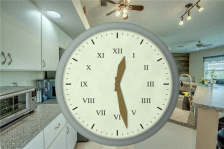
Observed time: 12:28
